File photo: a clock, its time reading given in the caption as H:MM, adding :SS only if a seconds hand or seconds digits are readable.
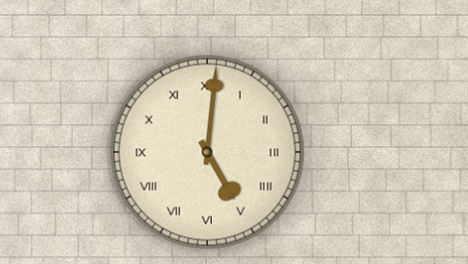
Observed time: 5:01
